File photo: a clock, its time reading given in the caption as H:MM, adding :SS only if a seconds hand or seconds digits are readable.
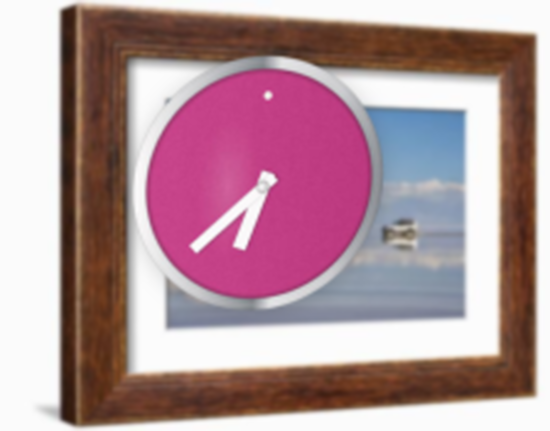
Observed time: 6:38
